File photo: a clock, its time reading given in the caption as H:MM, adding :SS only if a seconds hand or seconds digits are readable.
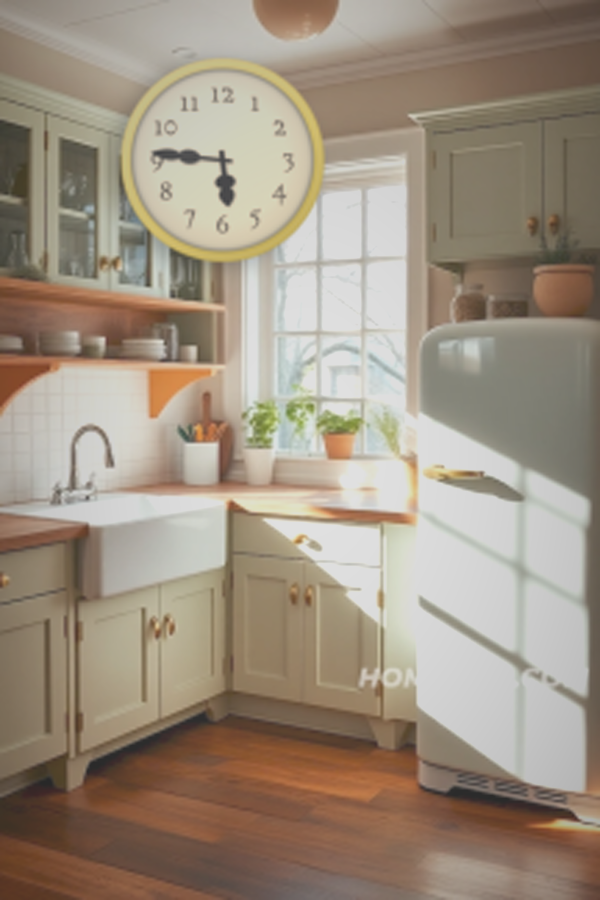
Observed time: 5:46
